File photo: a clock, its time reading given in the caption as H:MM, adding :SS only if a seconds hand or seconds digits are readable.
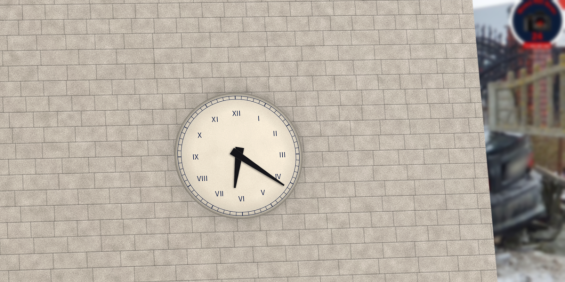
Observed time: 6:21
